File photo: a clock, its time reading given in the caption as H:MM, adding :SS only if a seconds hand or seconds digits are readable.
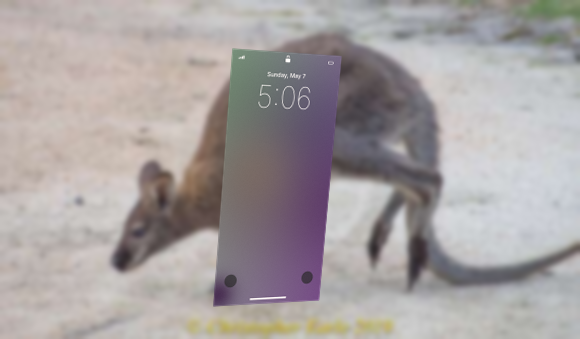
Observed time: 5:06
